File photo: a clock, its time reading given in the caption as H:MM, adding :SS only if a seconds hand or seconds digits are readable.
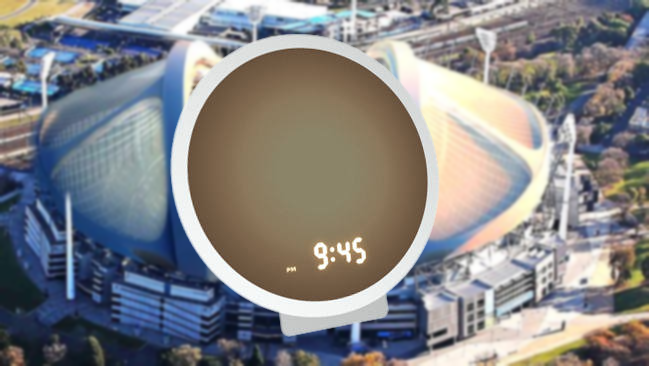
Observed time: 9:45
